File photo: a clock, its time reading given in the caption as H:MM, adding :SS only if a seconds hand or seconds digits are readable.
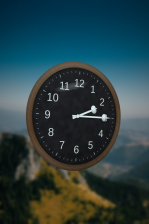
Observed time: 2:15
